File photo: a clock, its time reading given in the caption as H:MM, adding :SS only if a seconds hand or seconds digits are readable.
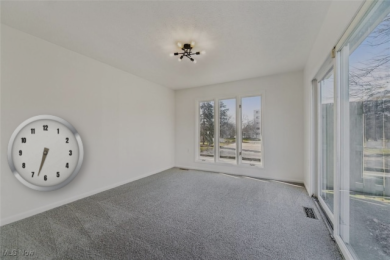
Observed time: 6:33
